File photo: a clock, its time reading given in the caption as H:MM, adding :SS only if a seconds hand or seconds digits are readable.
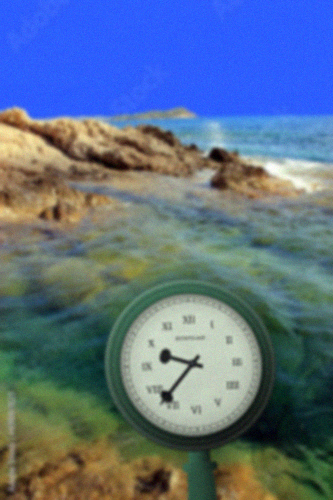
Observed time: 9:37
